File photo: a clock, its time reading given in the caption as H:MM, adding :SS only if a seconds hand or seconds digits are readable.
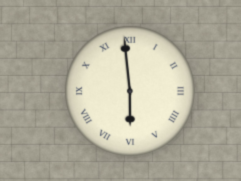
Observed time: 5:59
